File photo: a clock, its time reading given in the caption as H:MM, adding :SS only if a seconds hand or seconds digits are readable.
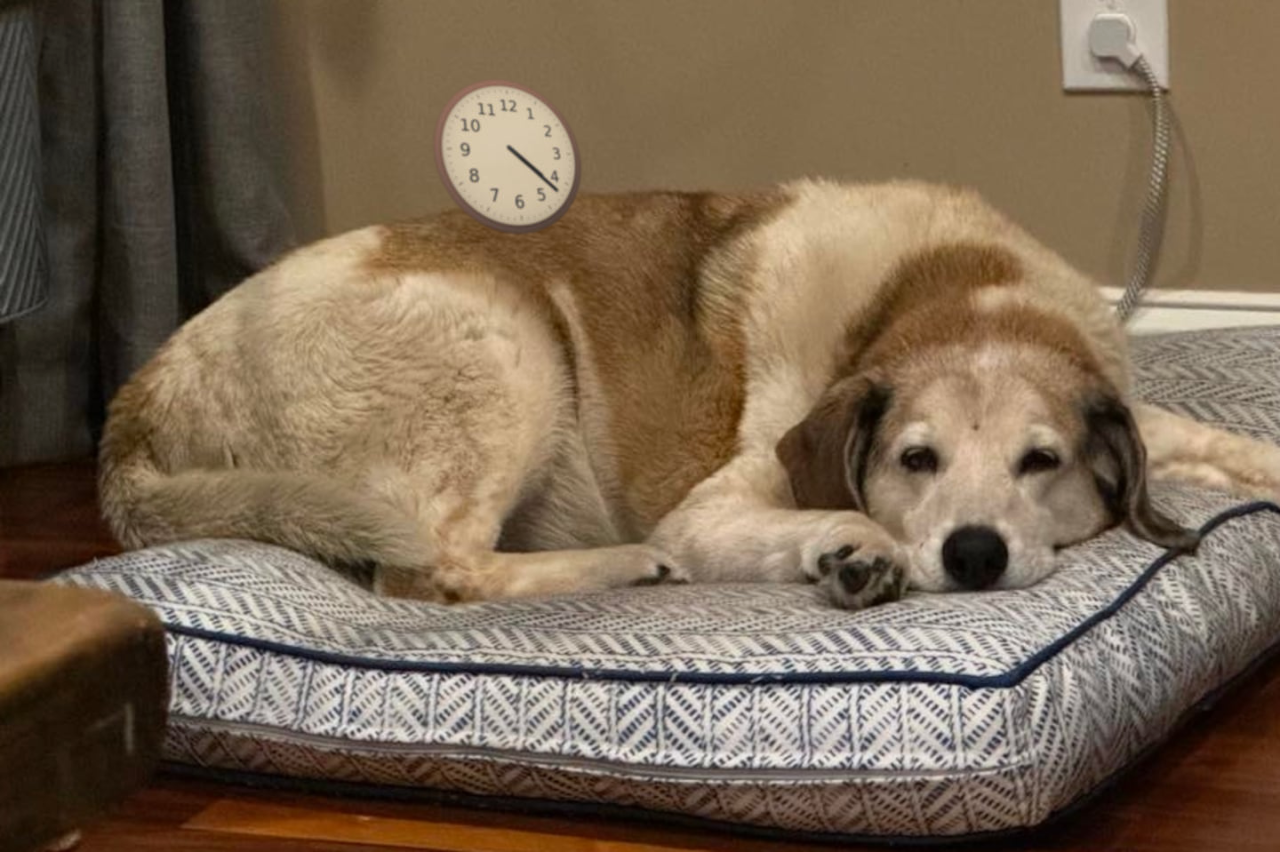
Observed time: 4:22
